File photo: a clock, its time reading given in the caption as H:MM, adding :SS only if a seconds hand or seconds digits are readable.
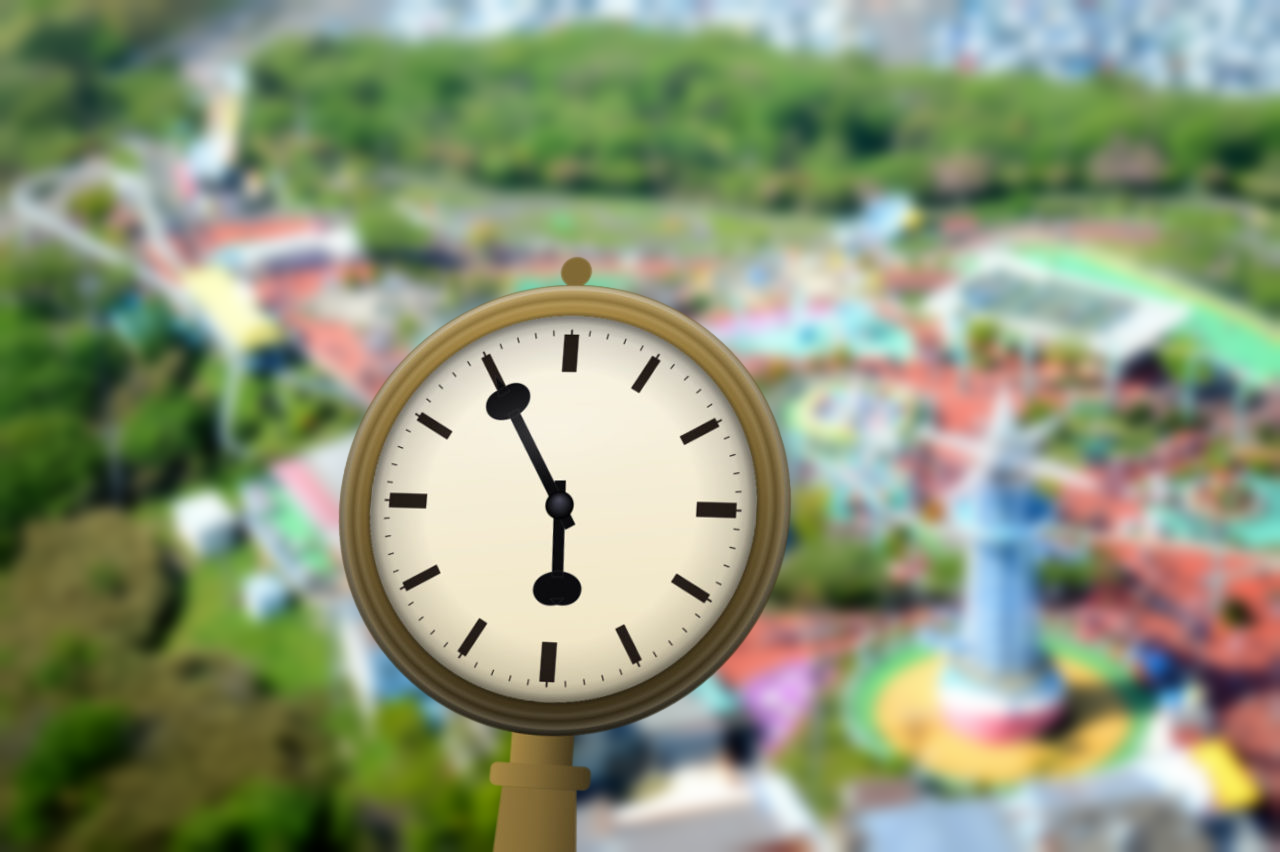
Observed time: 5:55
